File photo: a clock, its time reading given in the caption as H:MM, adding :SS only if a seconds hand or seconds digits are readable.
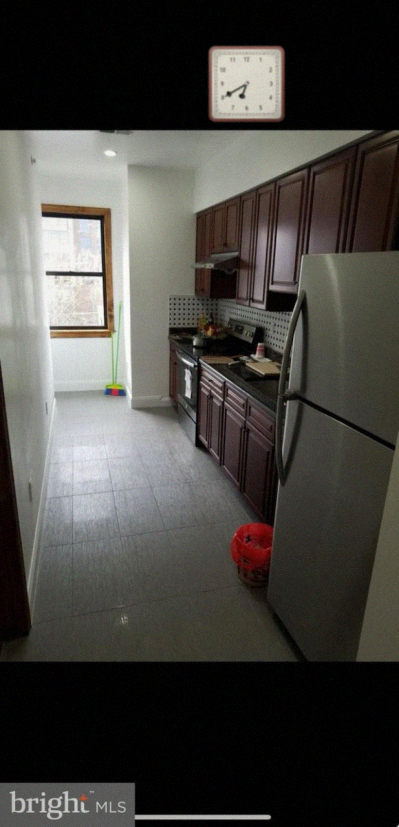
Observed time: 6:40
